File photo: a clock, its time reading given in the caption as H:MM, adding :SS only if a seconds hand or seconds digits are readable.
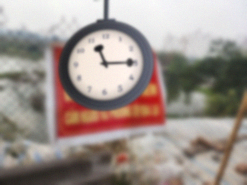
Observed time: 11:15
